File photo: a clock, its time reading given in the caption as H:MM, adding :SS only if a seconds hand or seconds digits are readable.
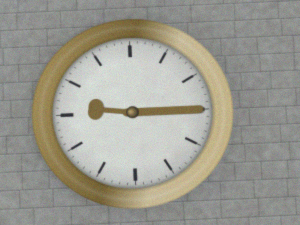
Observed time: 9:15
